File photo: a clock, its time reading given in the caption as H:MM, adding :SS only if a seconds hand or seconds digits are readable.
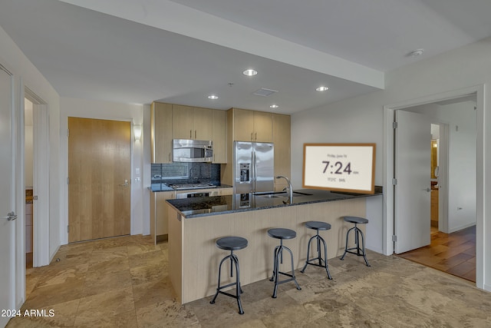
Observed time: 7:24
